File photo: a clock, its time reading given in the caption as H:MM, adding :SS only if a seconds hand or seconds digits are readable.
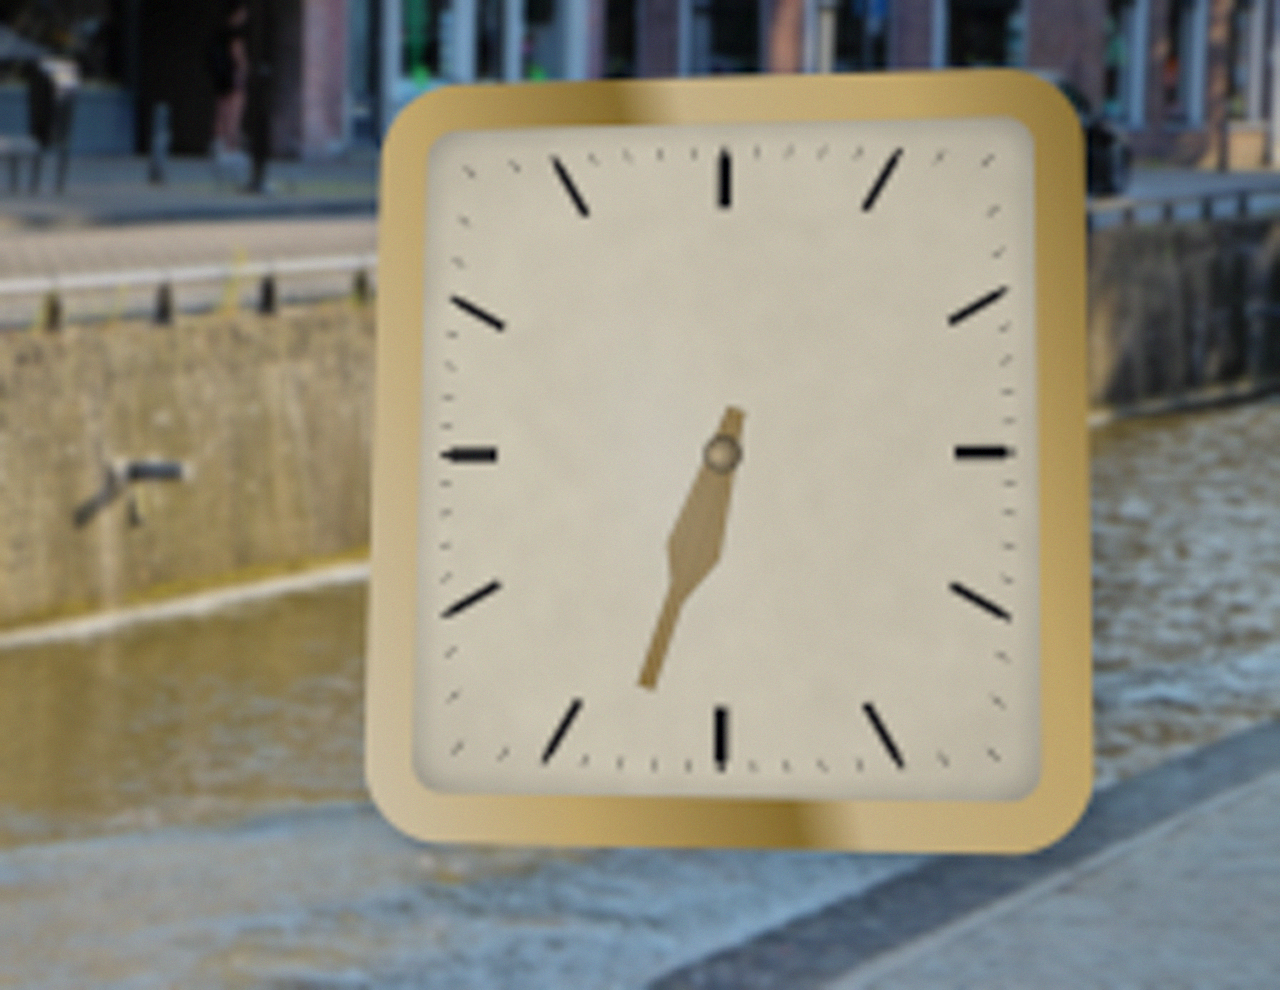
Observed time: 6:33
